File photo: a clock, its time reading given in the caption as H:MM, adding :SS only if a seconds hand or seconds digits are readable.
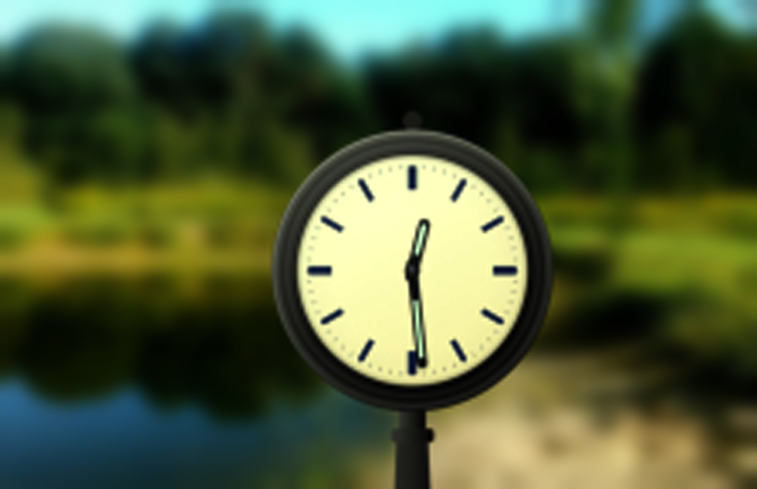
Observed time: 12:29
